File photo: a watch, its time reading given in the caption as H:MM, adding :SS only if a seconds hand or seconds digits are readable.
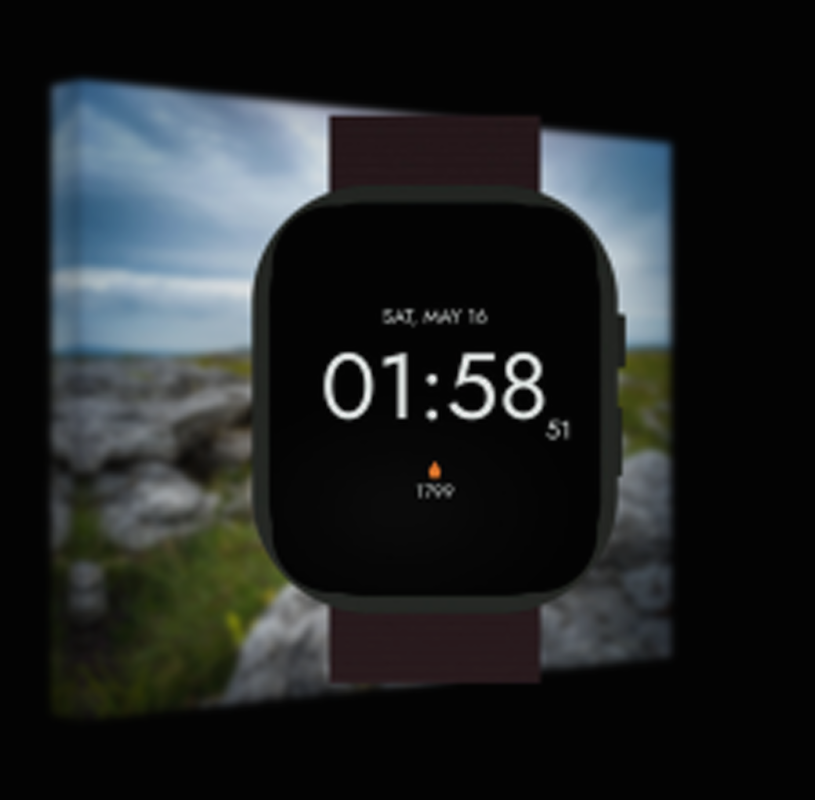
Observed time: 1:58:51
